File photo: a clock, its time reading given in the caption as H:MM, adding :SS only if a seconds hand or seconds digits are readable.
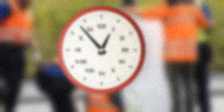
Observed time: 12:53
